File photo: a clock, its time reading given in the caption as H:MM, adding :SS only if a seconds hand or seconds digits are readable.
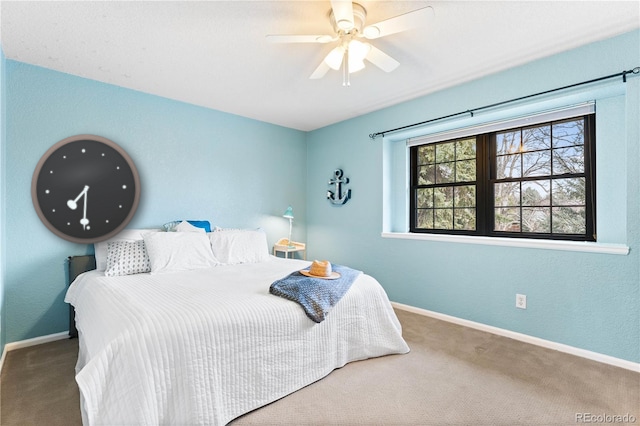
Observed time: 7:31
